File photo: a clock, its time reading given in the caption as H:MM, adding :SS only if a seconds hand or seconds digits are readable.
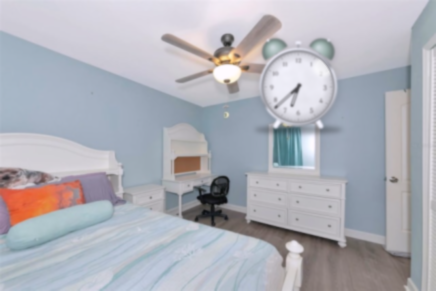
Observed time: 6:38
